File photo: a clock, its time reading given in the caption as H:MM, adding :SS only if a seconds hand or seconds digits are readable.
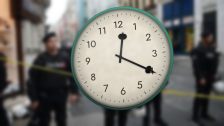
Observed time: 12:20
